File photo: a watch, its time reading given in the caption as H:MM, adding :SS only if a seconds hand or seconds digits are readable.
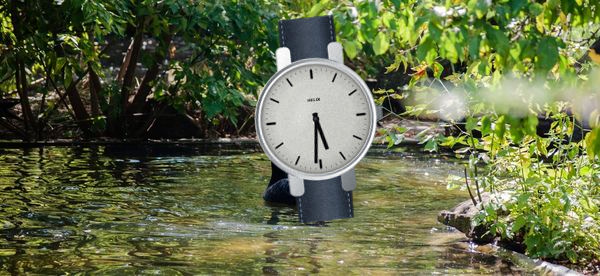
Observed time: 5:31
